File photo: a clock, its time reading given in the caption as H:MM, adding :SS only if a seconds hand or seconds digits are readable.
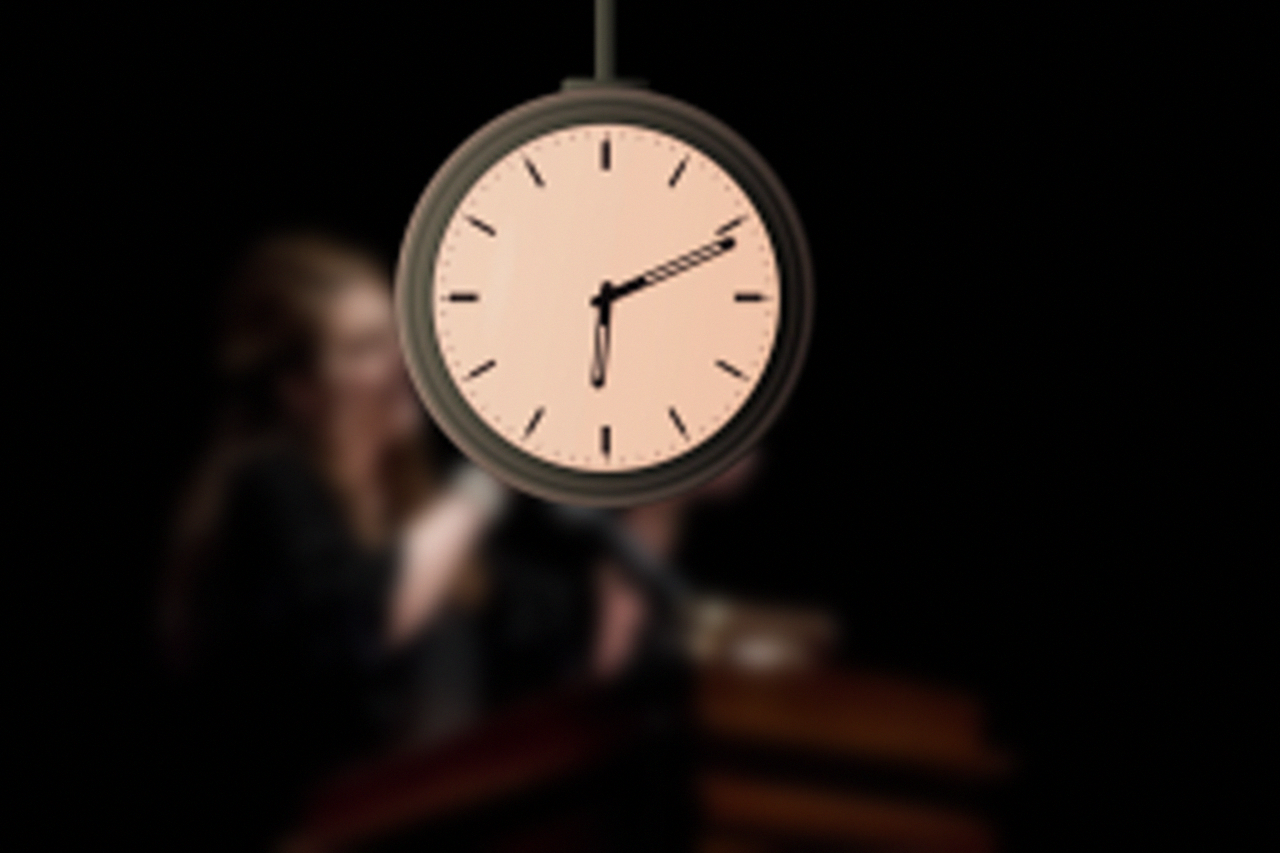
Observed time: 6:11
